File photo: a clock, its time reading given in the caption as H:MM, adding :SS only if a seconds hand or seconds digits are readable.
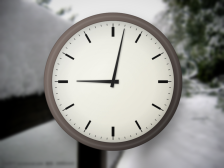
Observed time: 9:02
